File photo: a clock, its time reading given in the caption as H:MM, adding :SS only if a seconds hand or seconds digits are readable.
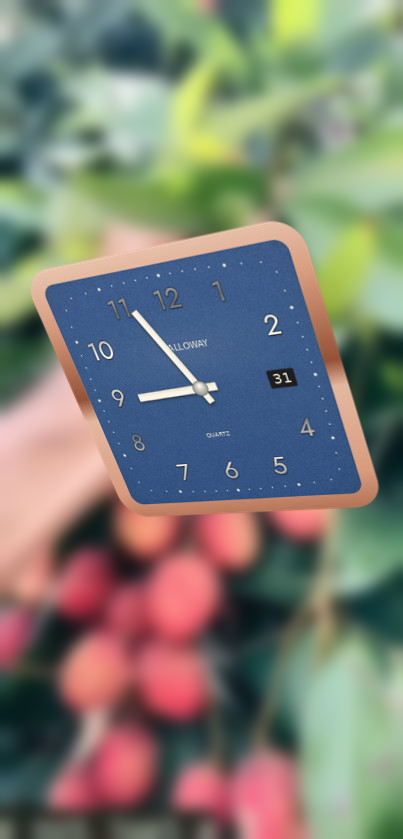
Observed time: 8:56
